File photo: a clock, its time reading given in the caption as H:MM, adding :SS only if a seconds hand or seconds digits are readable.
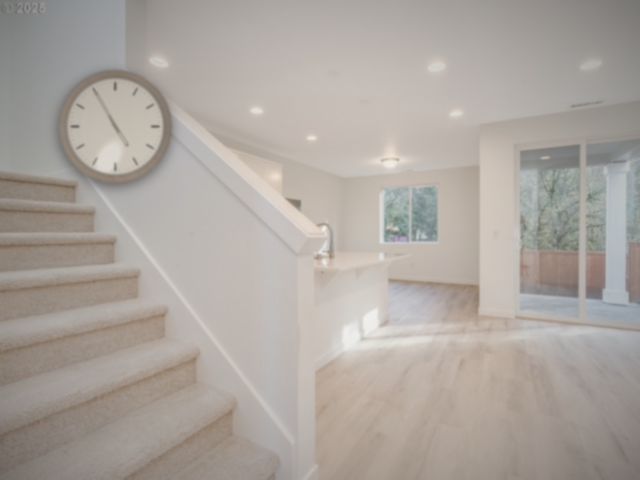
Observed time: 4:55
